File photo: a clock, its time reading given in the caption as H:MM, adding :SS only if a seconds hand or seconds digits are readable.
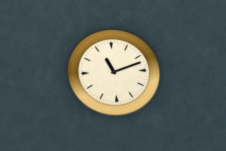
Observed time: 11:12
